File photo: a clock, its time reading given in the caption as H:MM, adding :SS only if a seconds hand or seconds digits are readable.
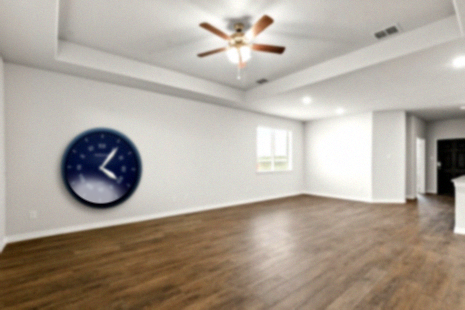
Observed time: 4:06
